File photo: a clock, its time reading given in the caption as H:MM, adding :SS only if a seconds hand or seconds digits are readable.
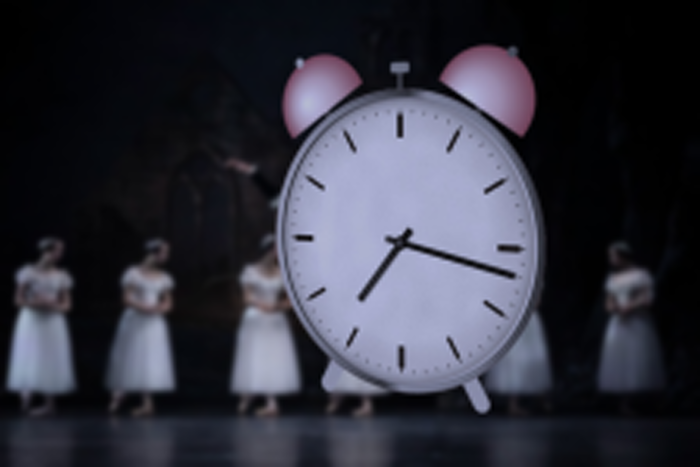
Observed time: 7:17
